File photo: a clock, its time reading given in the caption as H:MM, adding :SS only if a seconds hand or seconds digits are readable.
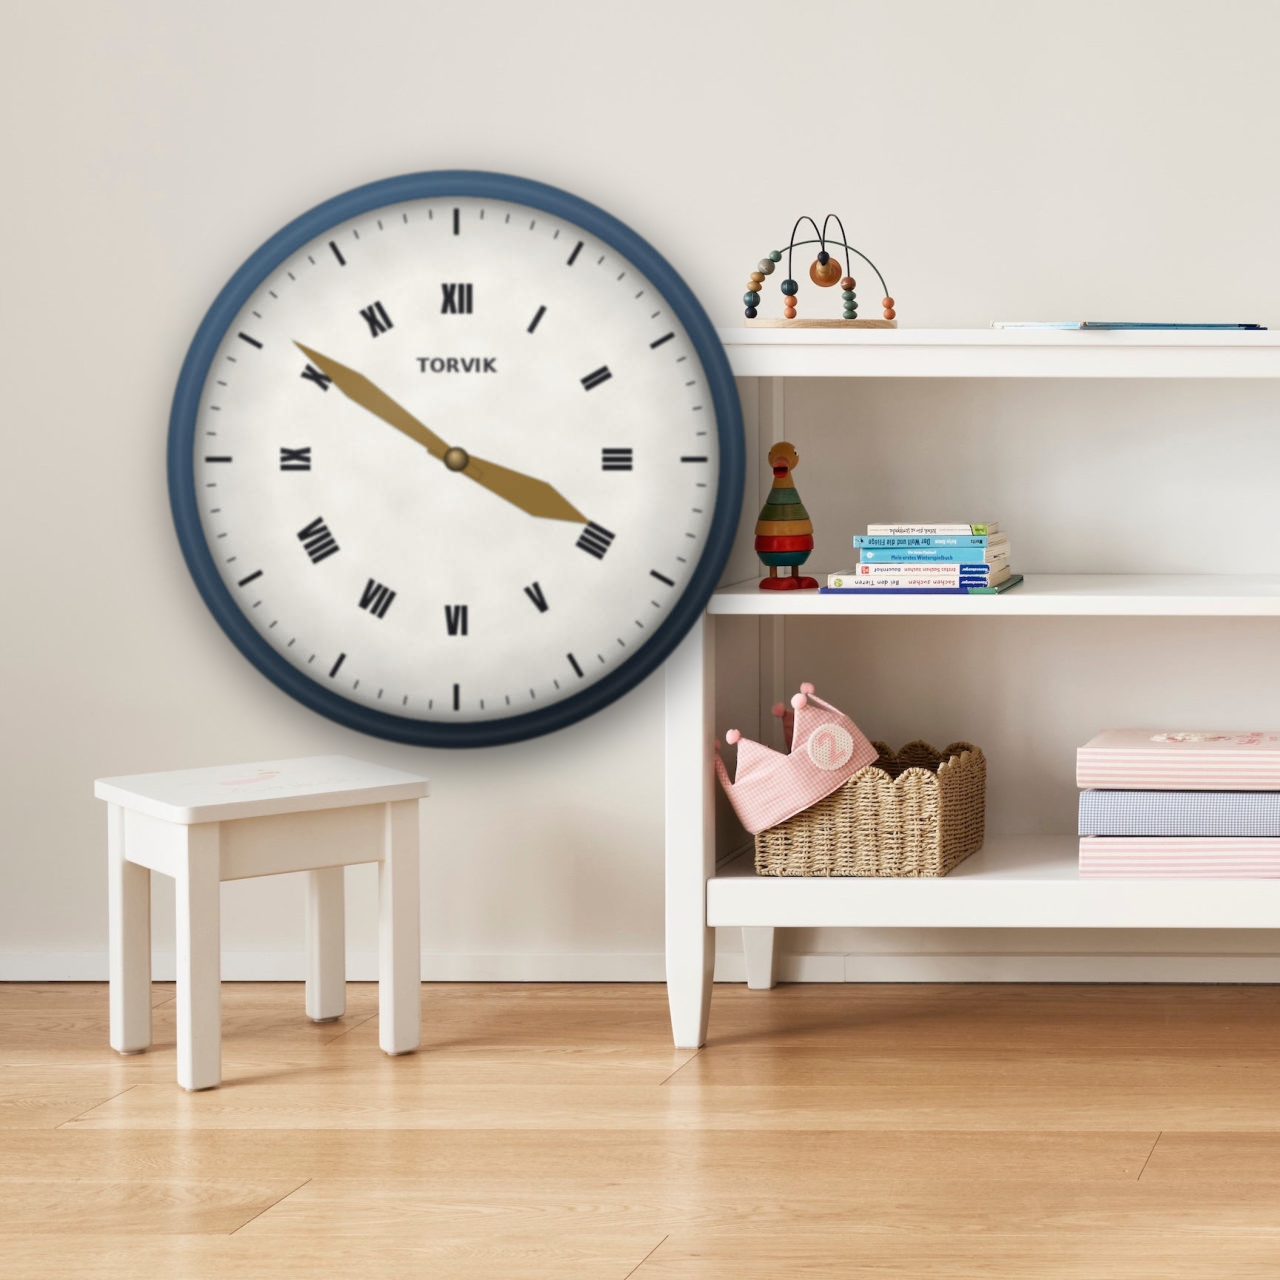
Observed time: 3:51
